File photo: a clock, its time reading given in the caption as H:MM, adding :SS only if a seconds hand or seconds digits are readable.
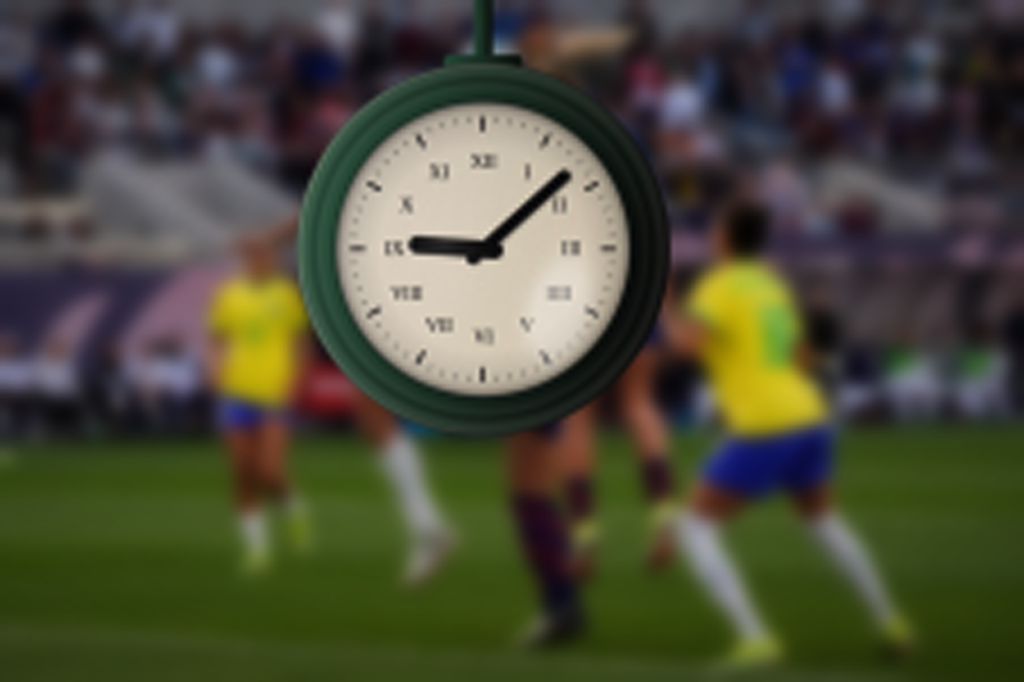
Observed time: 9:08
